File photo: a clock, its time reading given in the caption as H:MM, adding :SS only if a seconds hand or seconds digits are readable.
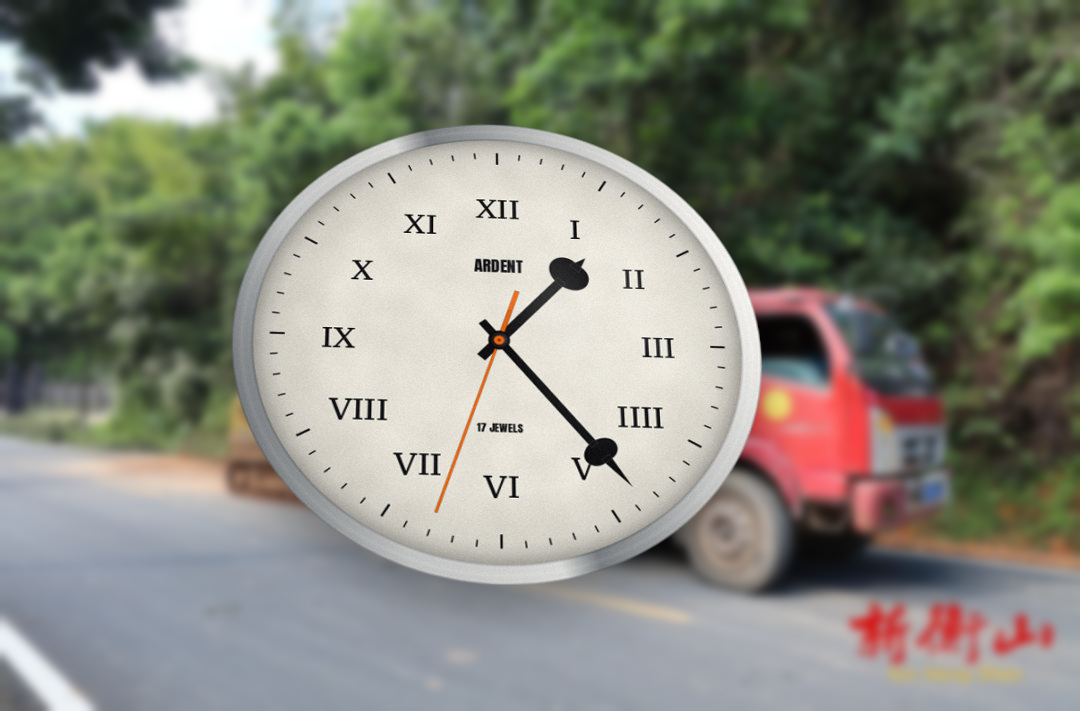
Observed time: 1:23:33
